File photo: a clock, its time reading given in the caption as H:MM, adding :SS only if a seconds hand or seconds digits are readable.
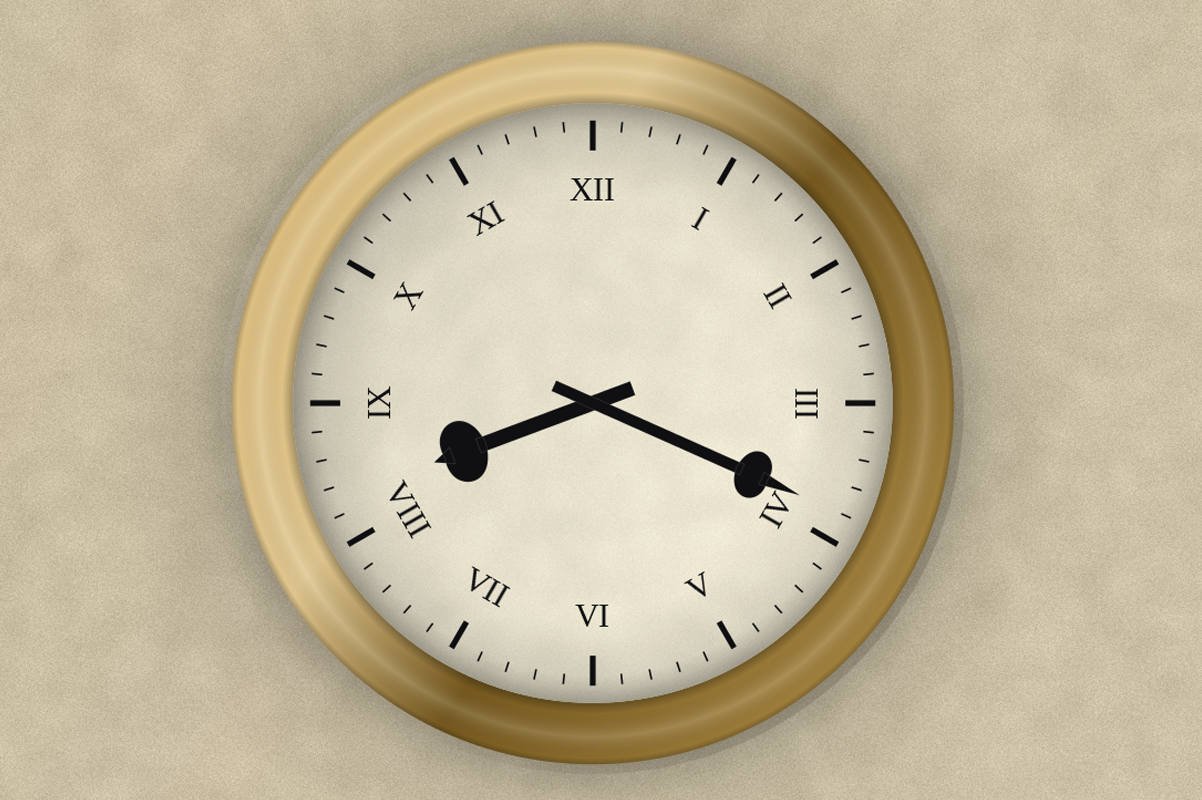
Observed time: 8:19
